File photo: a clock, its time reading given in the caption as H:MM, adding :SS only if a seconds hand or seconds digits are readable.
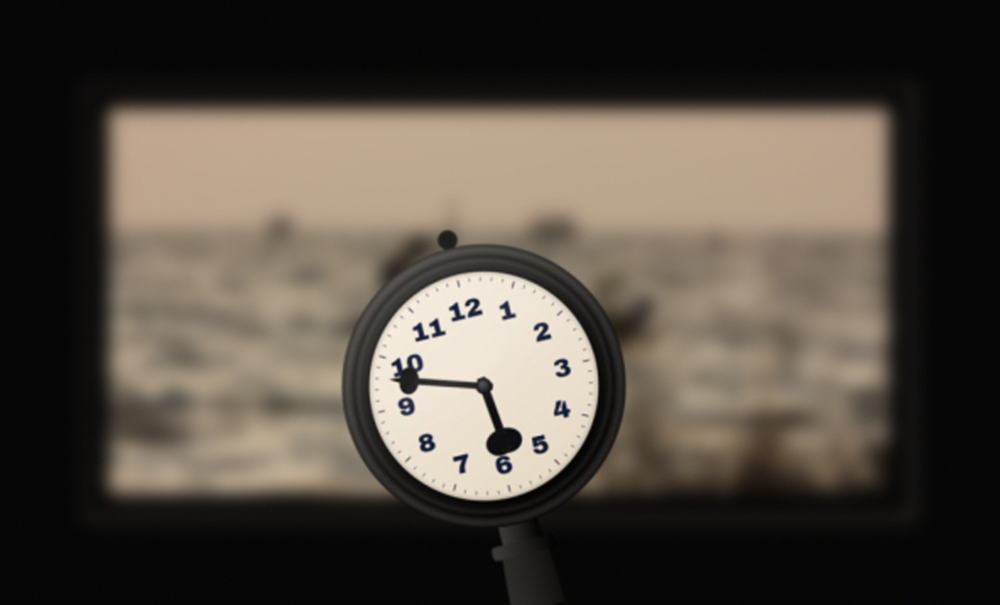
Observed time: 5:48
